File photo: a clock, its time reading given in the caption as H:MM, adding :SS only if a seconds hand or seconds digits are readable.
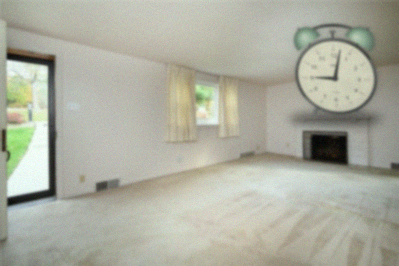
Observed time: 9:02
